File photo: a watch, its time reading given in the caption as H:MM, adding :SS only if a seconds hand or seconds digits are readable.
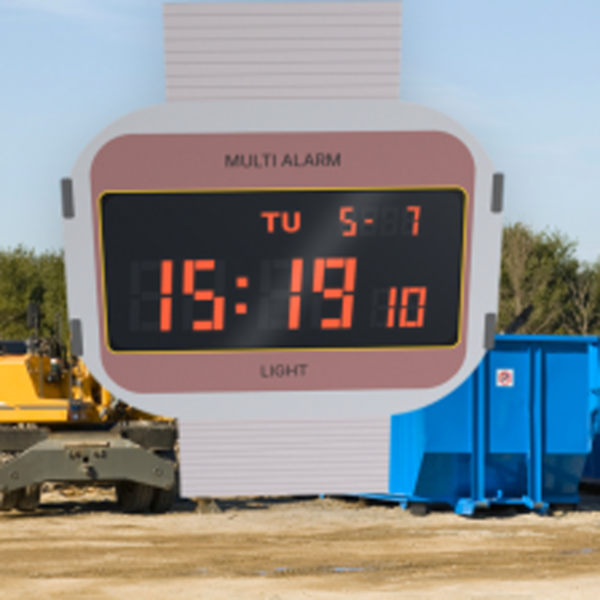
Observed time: 15:19:10
